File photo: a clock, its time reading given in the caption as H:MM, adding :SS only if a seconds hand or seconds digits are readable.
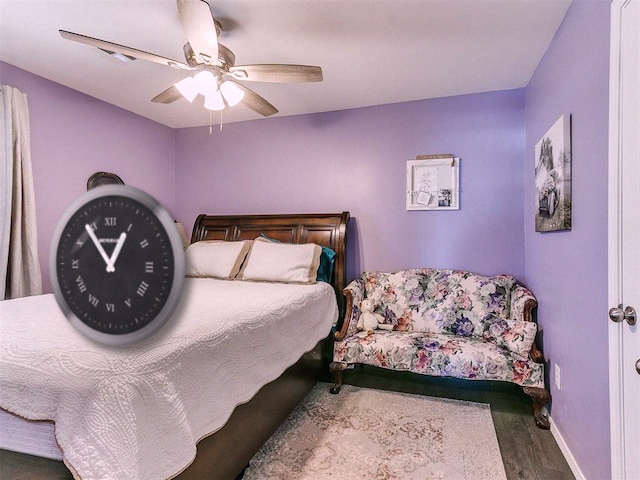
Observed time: 12:54
